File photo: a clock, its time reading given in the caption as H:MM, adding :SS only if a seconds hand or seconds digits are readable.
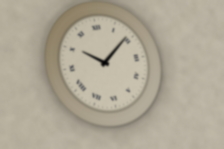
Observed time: 10:09
